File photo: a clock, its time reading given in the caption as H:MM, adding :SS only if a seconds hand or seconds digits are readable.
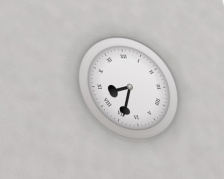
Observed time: 8:34
